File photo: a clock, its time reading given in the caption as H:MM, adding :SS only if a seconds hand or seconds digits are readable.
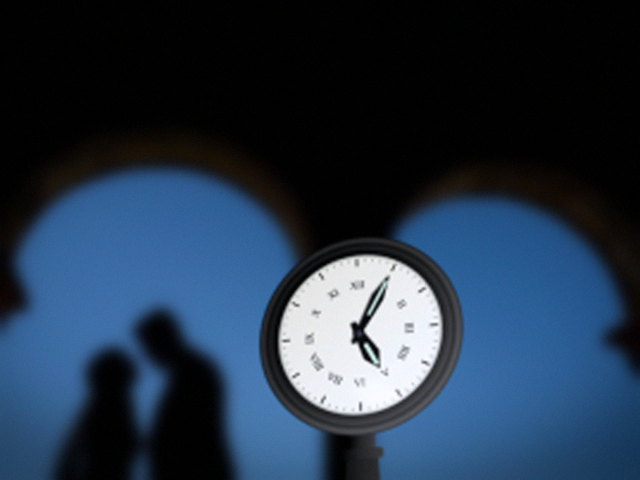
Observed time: 5:05
